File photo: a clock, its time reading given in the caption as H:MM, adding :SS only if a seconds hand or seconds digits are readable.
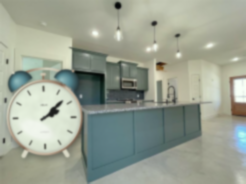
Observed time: 2:08
